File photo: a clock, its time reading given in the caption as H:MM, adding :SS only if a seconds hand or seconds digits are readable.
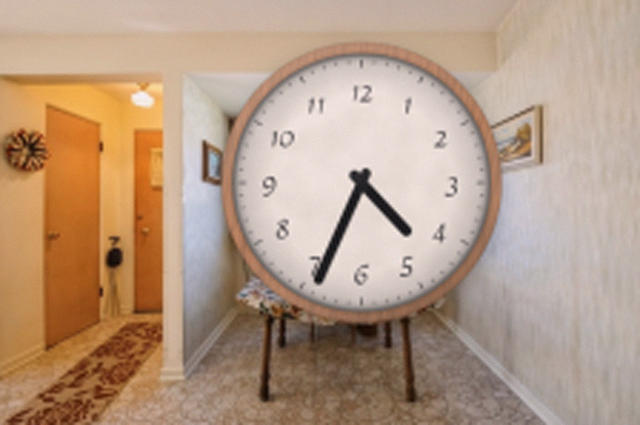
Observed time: 4:34
